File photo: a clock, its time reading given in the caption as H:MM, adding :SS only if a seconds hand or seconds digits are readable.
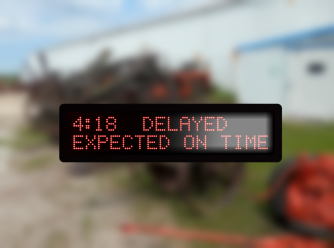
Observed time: 4:18
